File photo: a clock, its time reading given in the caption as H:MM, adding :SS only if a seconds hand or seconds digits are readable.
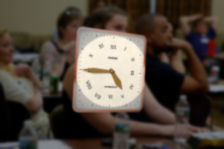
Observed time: 4:45
